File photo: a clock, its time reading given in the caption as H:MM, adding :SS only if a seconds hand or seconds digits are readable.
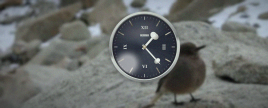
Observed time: 1:23
